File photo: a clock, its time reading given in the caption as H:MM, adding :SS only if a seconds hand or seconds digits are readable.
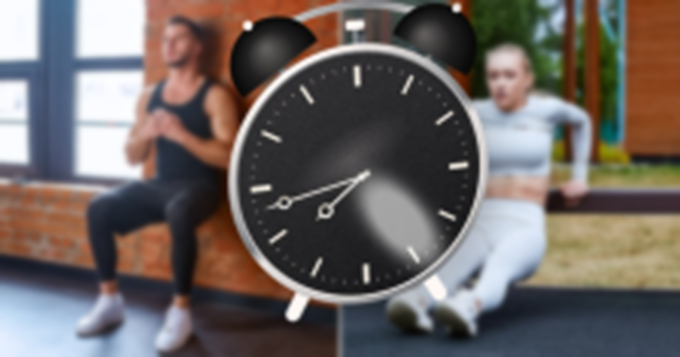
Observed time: 7:43
